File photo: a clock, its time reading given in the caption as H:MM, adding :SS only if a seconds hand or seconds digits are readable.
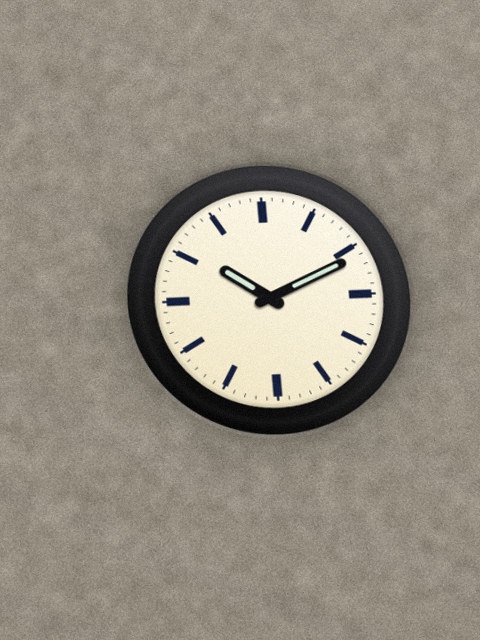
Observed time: 10:11
